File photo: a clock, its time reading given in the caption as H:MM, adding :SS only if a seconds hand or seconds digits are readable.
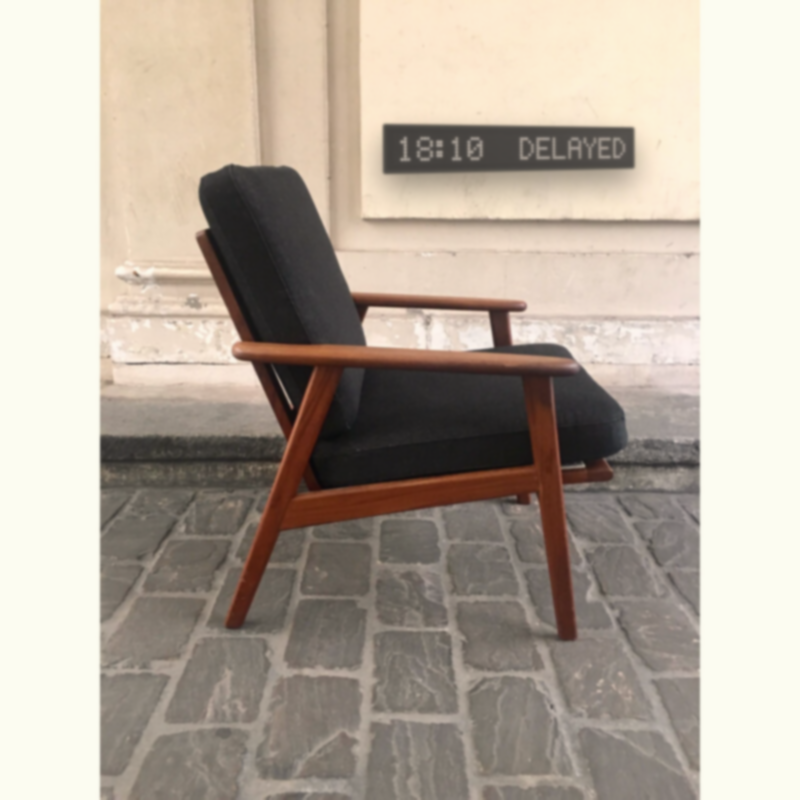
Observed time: 18:10
